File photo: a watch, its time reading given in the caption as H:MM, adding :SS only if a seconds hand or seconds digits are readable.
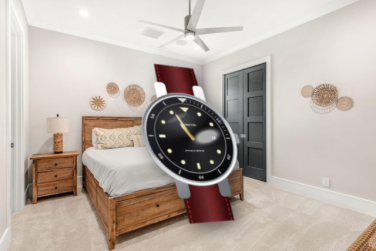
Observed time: 10:56
